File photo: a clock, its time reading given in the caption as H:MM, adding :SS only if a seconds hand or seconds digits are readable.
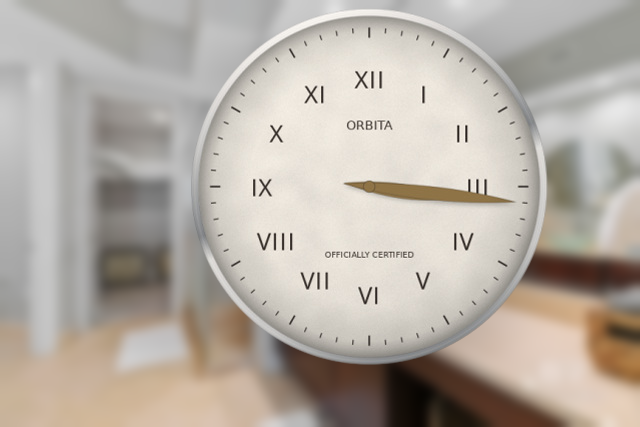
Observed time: 3:16
